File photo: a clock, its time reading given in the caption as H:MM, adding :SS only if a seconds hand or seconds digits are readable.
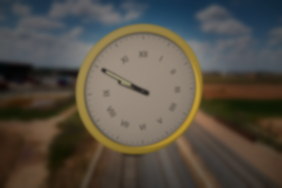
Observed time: 9:50
